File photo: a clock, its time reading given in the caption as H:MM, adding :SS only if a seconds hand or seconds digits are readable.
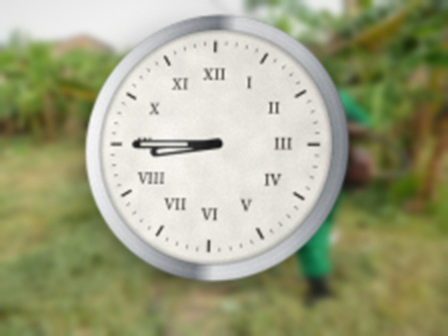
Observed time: 8:45
